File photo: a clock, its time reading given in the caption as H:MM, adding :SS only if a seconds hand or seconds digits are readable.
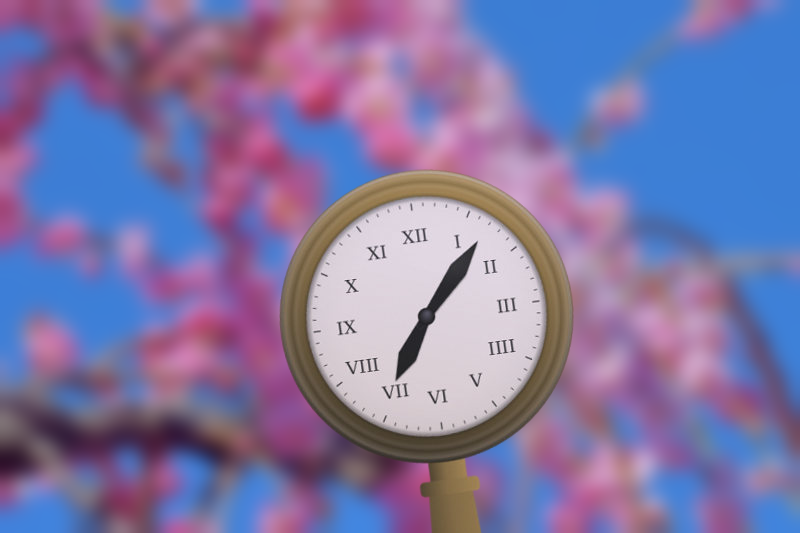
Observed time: 7:07
